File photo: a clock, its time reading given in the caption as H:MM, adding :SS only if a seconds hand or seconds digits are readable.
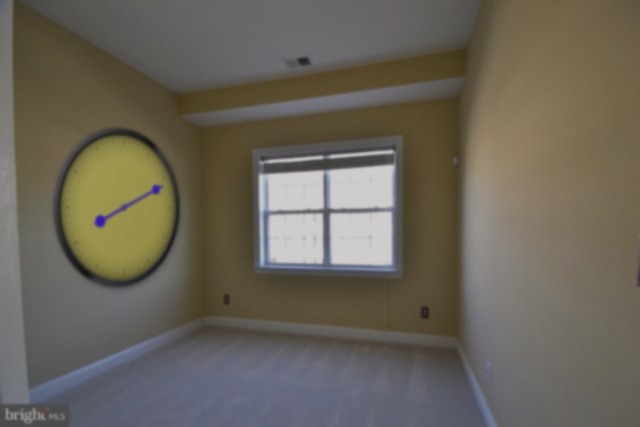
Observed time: 8:11
